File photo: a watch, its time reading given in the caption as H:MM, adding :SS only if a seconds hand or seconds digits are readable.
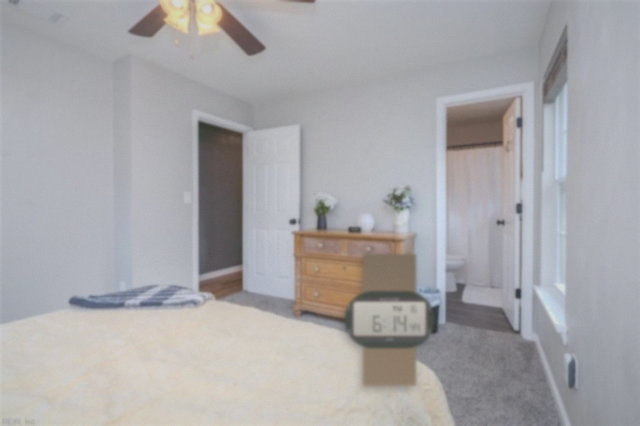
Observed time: 6:14
